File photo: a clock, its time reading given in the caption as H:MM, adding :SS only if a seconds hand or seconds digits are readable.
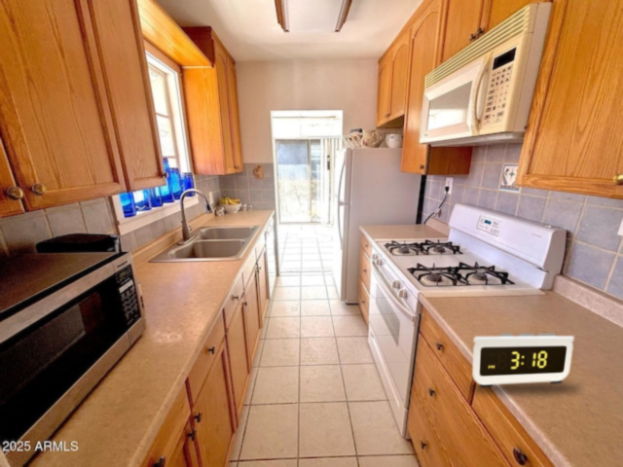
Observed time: 3:18
